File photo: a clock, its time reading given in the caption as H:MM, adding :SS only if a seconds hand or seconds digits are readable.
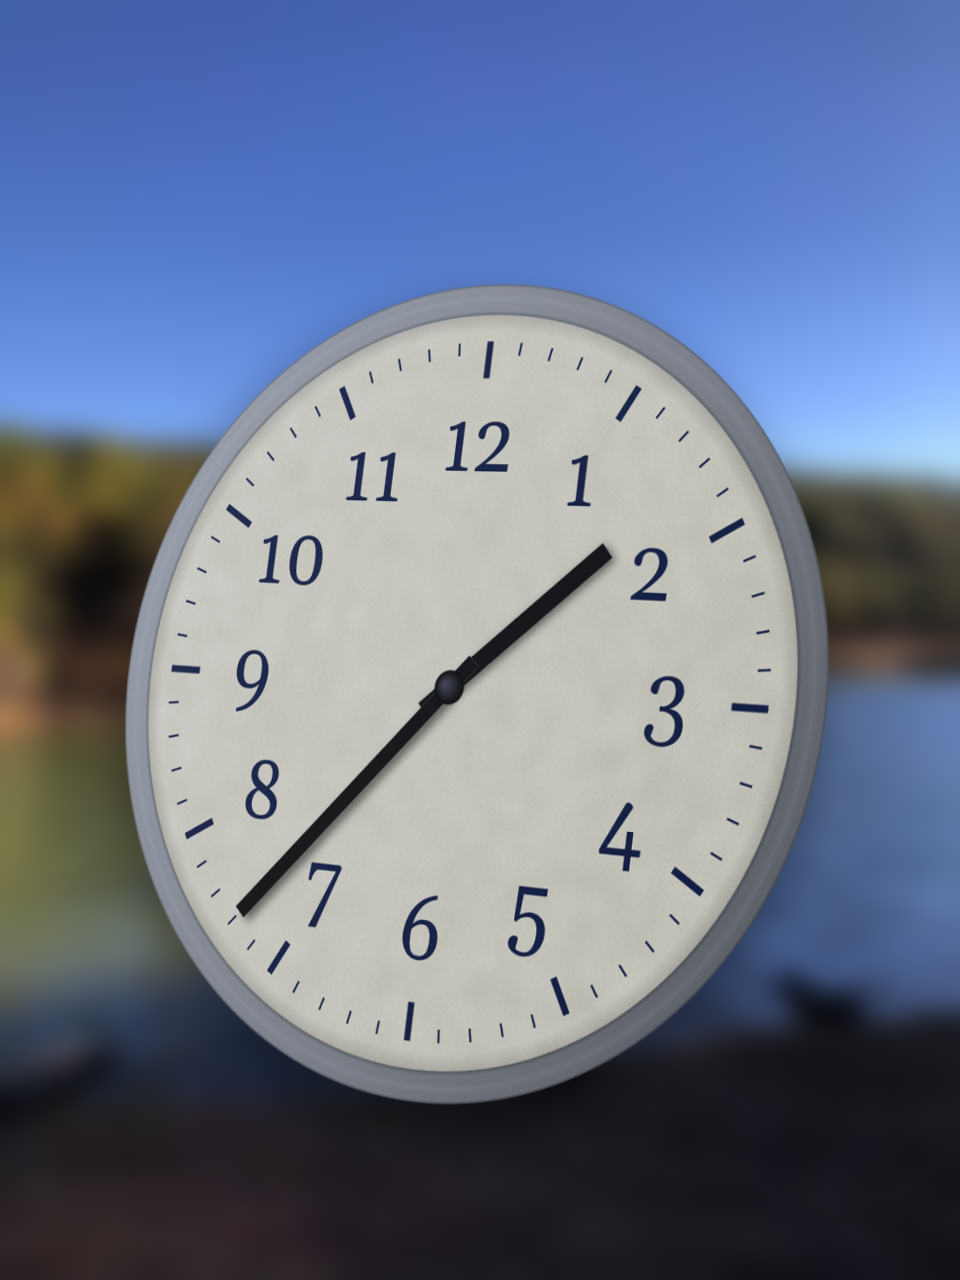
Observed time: 1:37
